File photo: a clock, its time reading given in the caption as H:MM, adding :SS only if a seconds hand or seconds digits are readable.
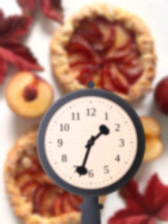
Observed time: 1:33
